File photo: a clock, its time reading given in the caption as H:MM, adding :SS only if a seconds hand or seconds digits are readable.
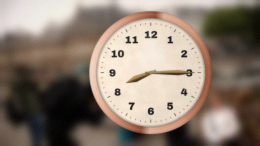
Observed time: 8:15
